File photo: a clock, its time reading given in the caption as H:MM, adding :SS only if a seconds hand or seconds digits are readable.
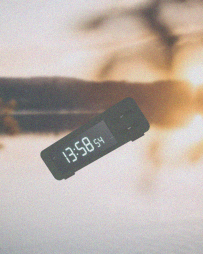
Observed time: 13:58:54
